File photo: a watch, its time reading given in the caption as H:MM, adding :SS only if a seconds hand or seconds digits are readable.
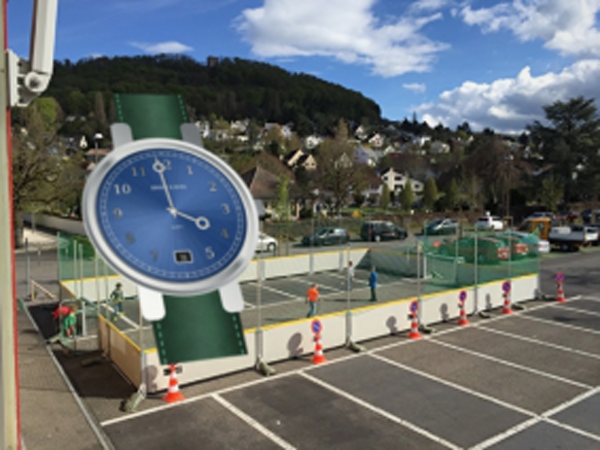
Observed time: 3:59
